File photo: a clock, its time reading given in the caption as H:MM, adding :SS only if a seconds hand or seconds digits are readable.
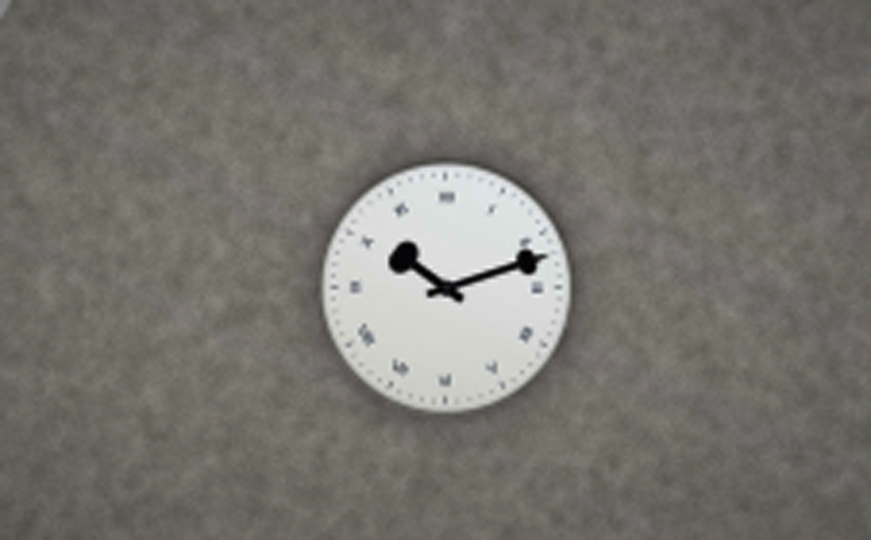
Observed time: 10:12
